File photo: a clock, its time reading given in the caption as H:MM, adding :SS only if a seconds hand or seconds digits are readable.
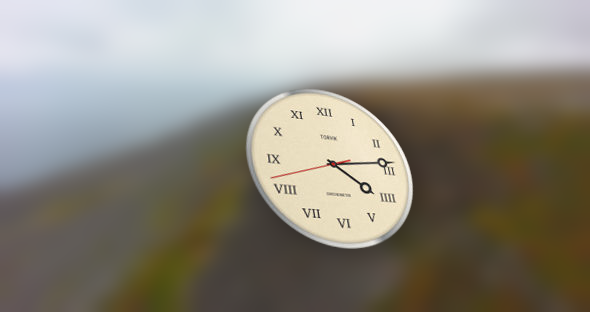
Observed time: 4:13:42
